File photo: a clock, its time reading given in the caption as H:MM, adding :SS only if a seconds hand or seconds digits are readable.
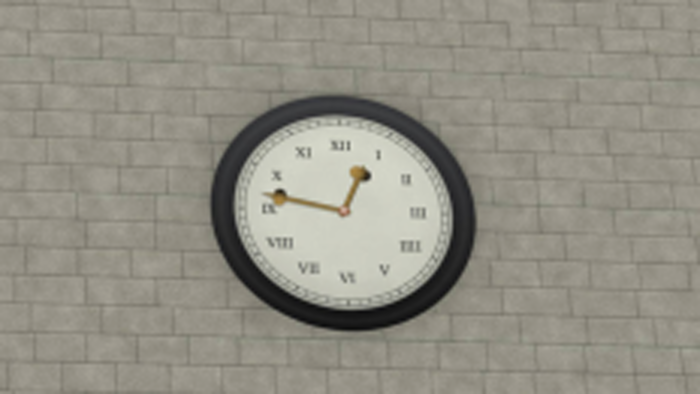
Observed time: 12:47
